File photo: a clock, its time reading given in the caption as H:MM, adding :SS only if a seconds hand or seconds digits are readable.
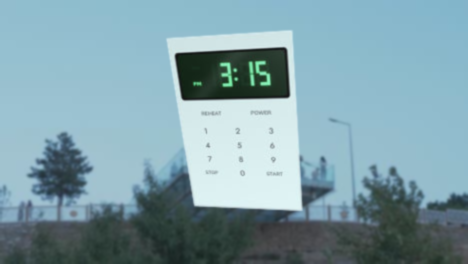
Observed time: 3:15
